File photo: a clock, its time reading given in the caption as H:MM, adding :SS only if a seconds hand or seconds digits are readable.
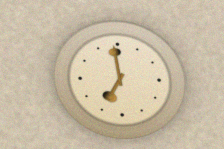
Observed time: 6:59
